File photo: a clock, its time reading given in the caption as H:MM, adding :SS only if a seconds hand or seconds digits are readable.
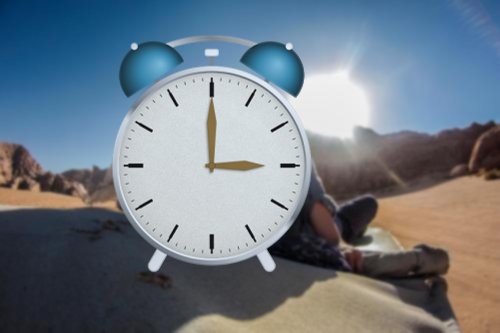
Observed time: 3:00
